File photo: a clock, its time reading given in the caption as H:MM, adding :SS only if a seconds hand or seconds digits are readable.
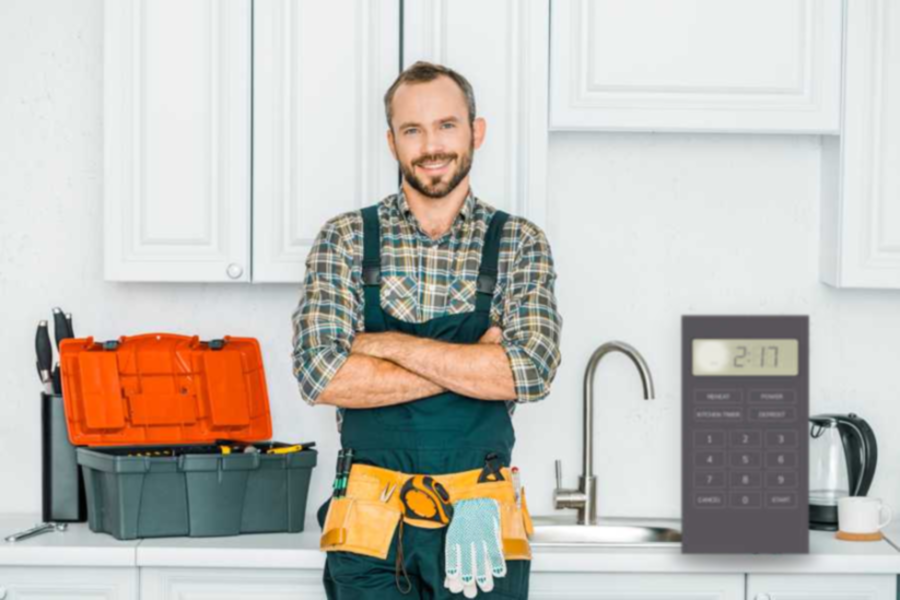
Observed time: 2:17
